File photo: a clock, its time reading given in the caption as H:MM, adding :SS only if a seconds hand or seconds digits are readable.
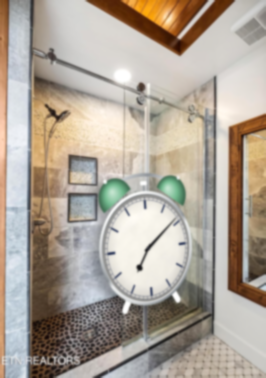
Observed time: 7:09
